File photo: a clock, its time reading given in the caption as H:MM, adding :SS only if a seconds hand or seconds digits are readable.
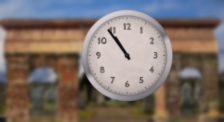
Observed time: 10:54
